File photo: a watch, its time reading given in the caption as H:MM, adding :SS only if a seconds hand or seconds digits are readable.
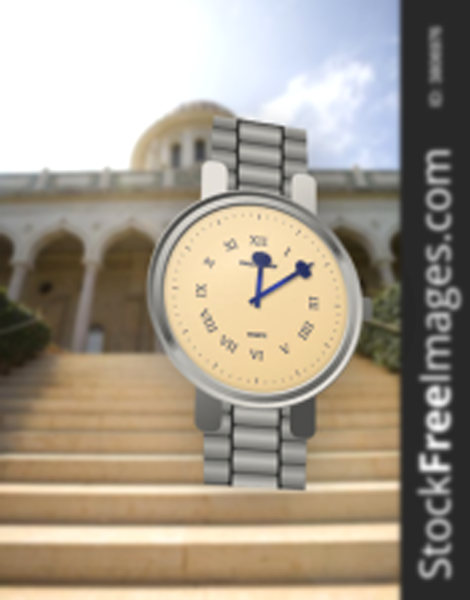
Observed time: 12:09
